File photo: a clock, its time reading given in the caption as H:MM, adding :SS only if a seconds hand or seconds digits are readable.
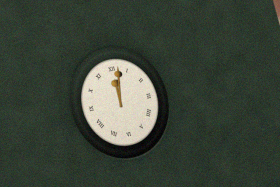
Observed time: 12:02
